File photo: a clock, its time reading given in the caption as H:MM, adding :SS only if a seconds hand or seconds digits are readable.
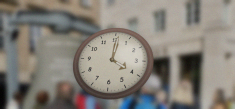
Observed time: 4:01
